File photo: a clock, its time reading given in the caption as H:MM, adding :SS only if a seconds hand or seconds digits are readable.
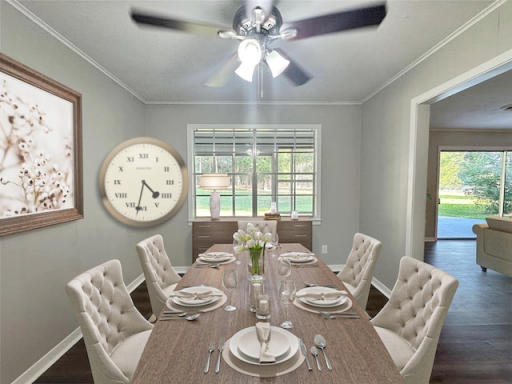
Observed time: 4:32
